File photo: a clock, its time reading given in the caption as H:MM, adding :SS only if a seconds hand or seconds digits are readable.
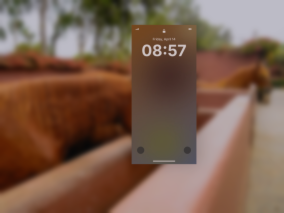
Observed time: 8:57
